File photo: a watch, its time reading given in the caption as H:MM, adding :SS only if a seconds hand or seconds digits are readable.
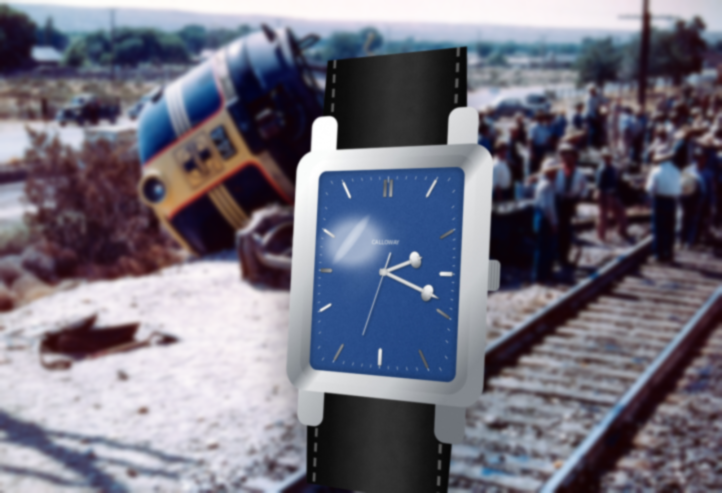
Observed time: 2:18:33
